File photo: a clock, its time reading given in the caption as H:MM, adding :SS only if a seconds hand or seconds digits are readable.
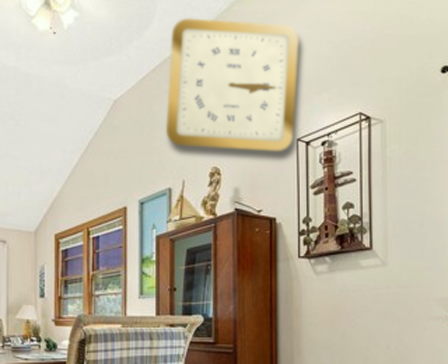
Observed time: 3:15
